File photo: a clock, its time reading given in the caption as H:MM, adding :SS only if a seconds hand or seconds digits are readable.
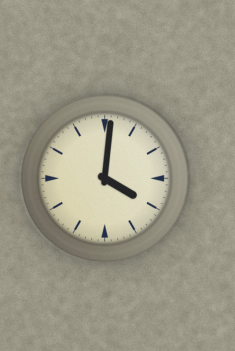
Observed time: 4:01
